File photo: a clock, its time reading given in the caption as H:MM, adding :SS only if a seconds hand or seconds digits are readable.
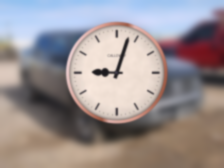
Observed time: 9:03
